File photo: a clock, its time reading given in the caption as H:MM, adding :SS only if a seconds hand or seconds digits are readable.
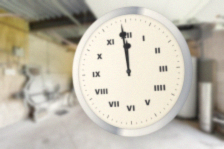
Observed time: 11:59
